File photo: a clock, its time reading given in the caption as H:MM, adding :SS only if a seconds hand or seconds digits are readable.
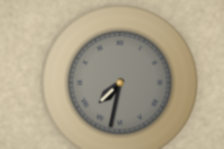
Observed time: 7:32
